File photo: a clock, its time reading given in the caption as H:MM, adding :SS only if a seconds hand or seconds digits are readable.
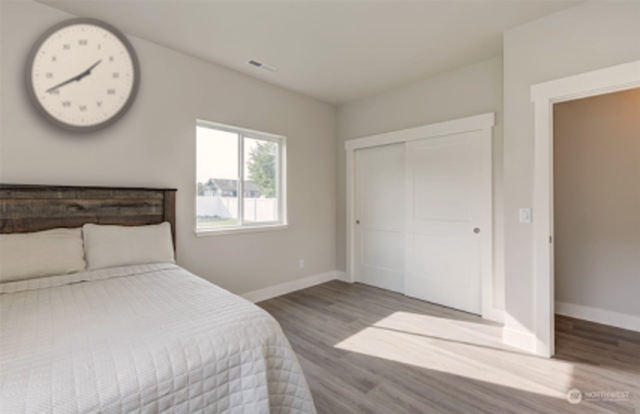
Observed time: 1:41
